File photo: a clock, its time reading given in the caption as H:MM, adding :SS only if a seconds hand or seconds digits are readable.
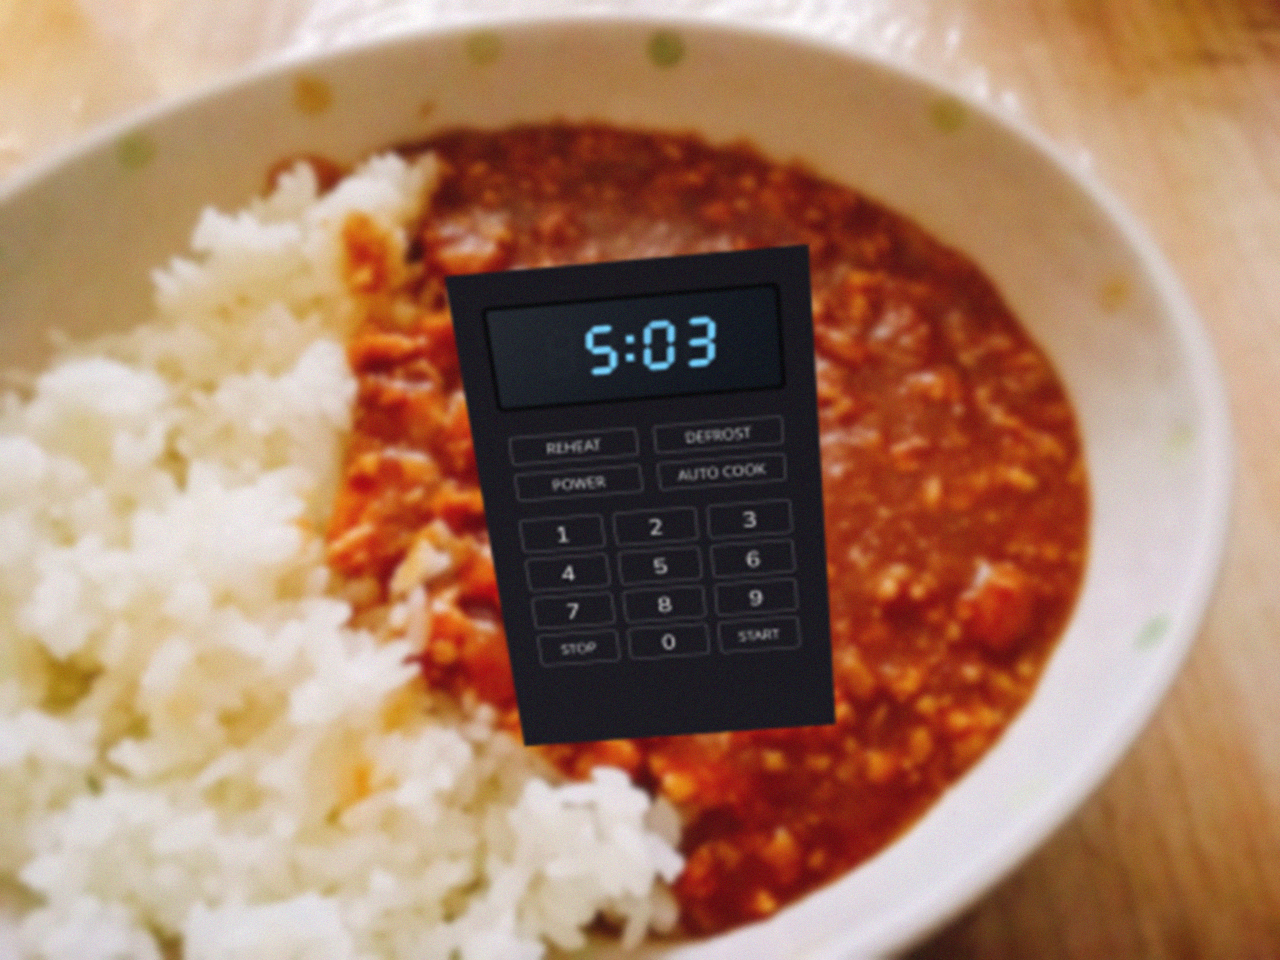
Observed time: 5:03
